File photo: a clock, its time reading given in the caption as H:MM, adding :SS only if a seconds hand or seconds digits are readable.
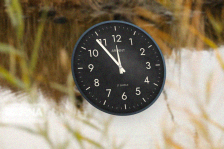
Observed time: 11:54
